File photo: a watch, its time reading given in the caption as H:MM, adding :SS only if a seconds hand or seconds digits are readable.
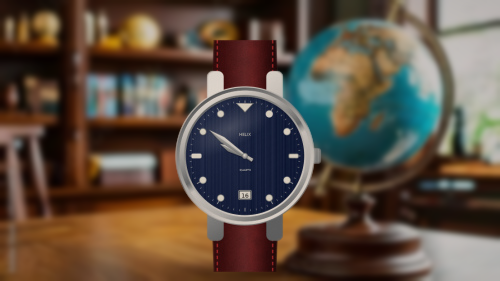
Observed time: 9:51
